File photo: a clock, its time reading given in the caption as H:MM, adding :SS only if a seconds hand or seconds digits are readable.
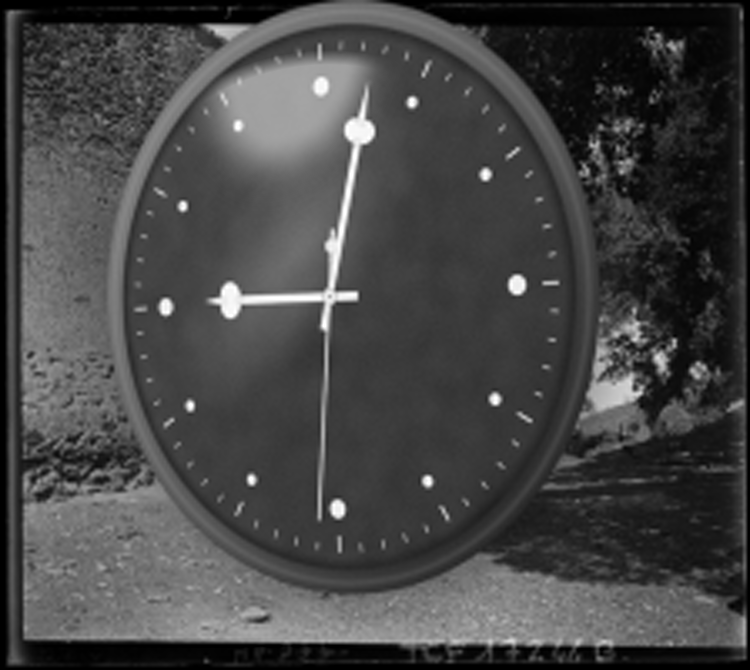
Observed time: 9:02:31
